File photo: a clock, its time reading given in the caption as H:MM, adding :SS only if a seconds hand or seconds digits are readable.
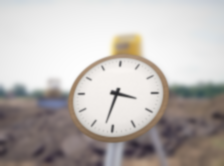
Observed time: 3:32
